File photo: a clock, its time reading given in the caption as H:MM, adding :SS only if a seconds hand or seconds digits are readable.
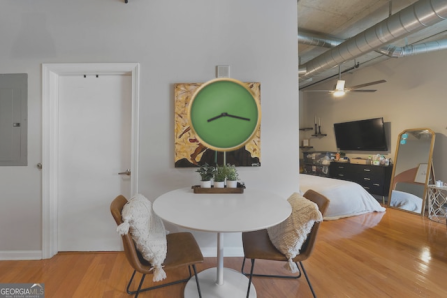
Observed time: 8:17
